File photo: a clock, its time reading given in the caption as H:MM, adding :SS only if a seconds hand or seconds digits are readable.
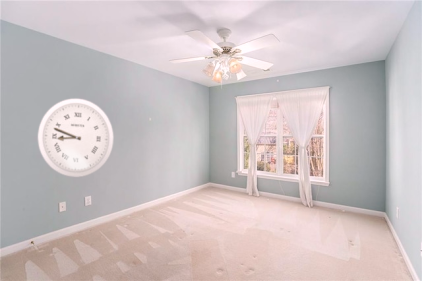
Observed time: 8:48
